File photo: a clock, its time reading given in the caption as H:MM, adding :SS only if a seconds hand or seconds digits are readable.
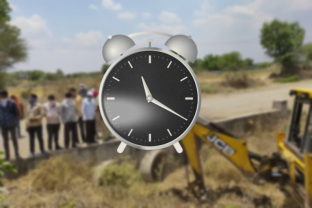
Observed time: 11:20
